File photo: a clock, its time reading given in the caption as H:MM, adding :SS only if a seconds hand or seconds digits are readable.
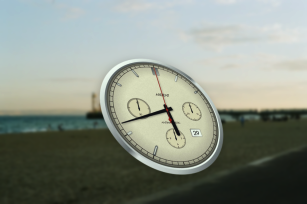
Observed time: 5:42
